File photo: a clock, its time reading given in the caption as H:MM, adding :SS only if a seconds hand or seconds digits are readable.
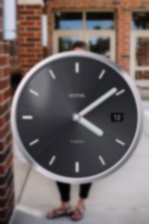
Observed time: 4:09
